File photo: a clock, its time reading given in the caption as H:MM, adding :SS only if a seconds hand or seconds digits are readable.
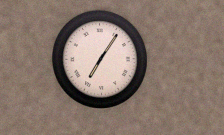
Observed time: 7:06
